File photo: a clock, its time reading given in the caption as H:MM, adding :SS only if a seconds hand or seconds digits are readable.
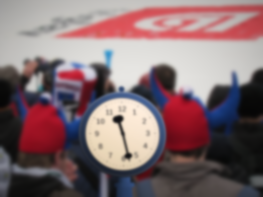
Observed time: 11:28
